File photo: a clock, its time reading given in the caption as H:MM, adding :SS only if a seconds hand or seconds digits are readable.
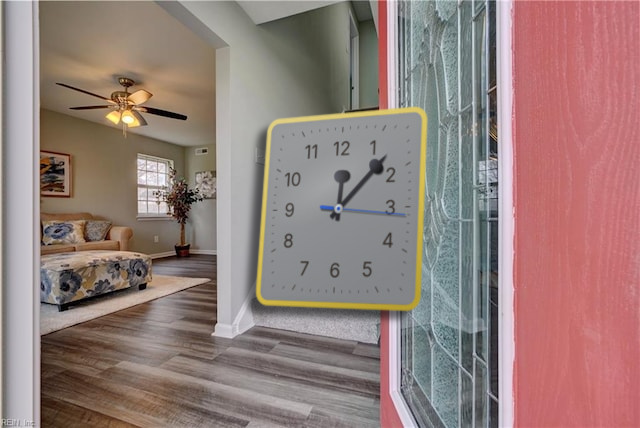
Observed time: 12:07:16
